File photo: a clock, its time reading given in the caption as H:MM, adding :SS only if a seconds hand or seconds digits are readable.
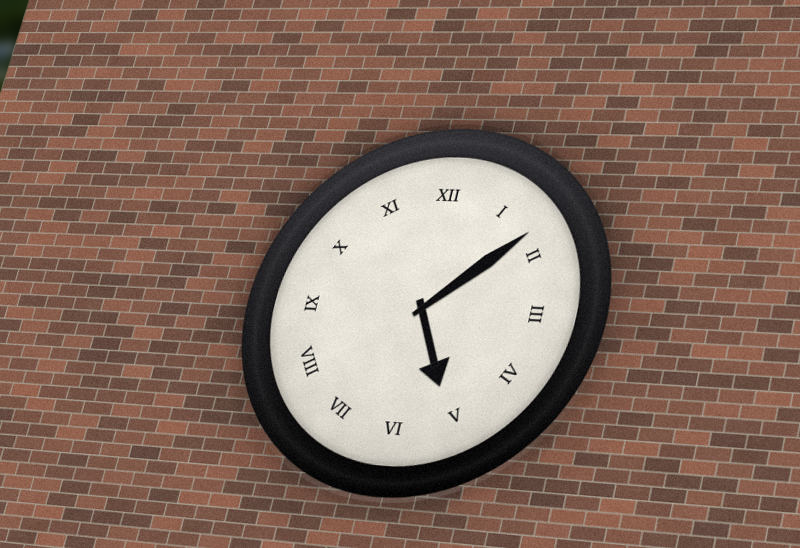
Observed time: 5:08
